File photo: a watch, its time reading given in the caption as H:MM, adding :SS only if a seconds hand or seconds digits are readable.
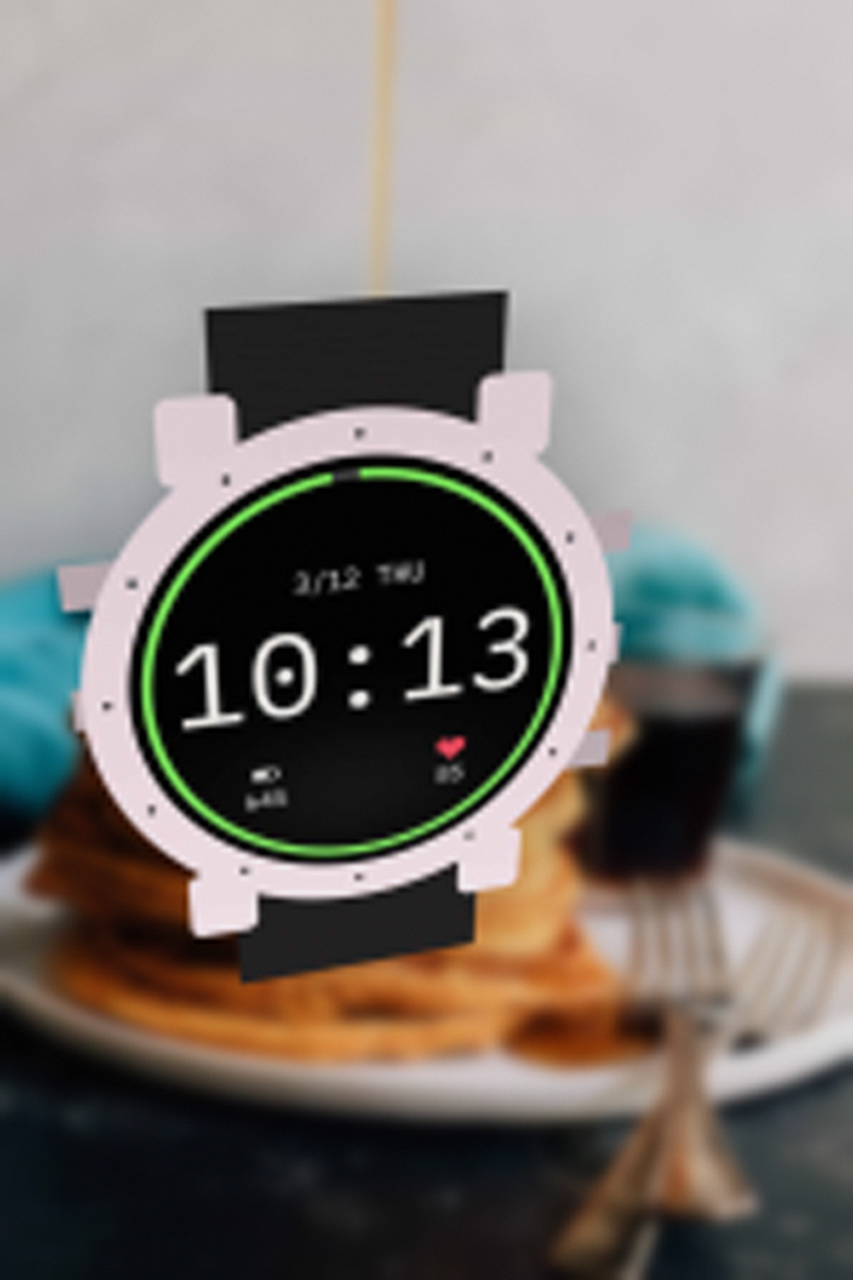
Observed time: 10:13
